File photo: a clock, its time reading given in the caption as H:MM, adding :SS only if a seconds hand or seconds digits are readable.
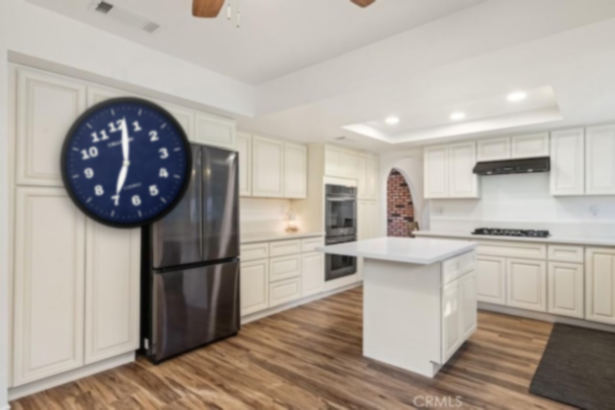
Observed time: 7:02
